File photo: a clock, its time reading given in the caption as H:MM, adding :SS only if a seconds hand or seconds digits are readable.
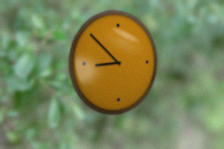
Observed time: 8:52
